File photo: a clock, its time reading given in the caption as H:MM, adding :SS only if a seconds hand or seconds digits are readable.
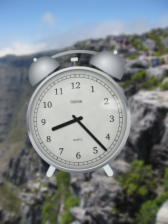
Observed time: 8:23
